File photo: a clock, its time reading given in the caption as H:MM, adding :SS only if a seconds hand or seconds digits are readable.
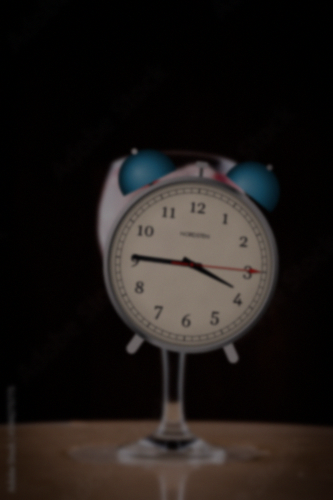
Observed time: 3:45:15
